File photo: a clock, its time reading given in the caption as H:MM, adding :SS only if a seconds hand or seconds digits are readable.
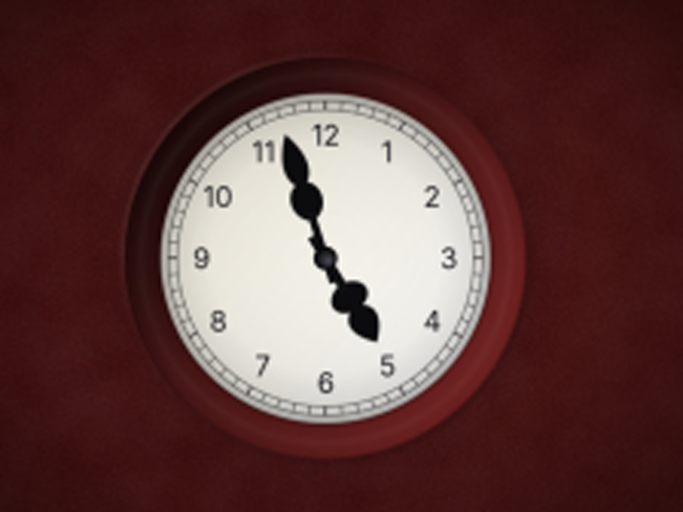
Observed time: 4:57
